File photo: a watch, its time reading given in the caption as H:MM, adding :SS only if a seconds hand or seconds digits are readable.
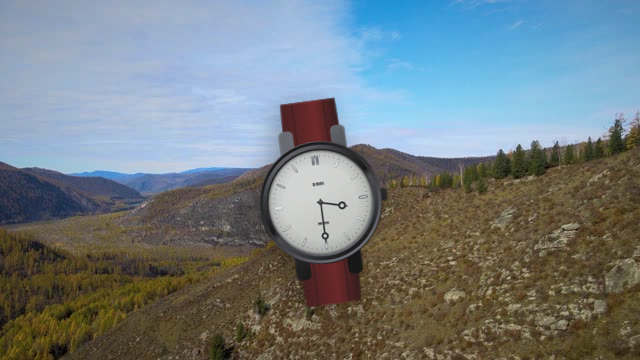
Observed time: 3:30
